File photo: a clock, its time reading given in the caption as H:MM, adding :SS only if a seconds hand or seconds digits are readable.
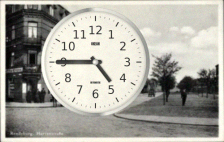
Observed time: 4:45
